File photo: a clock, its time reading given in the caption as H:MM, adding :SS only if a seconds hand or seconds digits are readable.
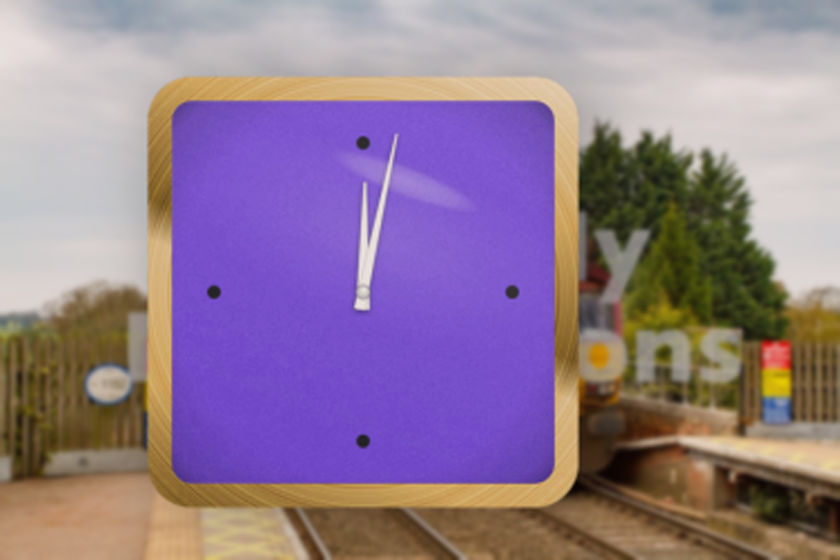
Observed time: 12:02
